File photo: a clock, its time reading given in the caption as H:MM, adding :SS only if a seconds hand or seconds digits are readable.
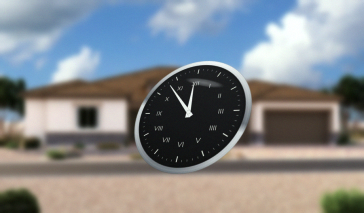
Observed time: 11:53
